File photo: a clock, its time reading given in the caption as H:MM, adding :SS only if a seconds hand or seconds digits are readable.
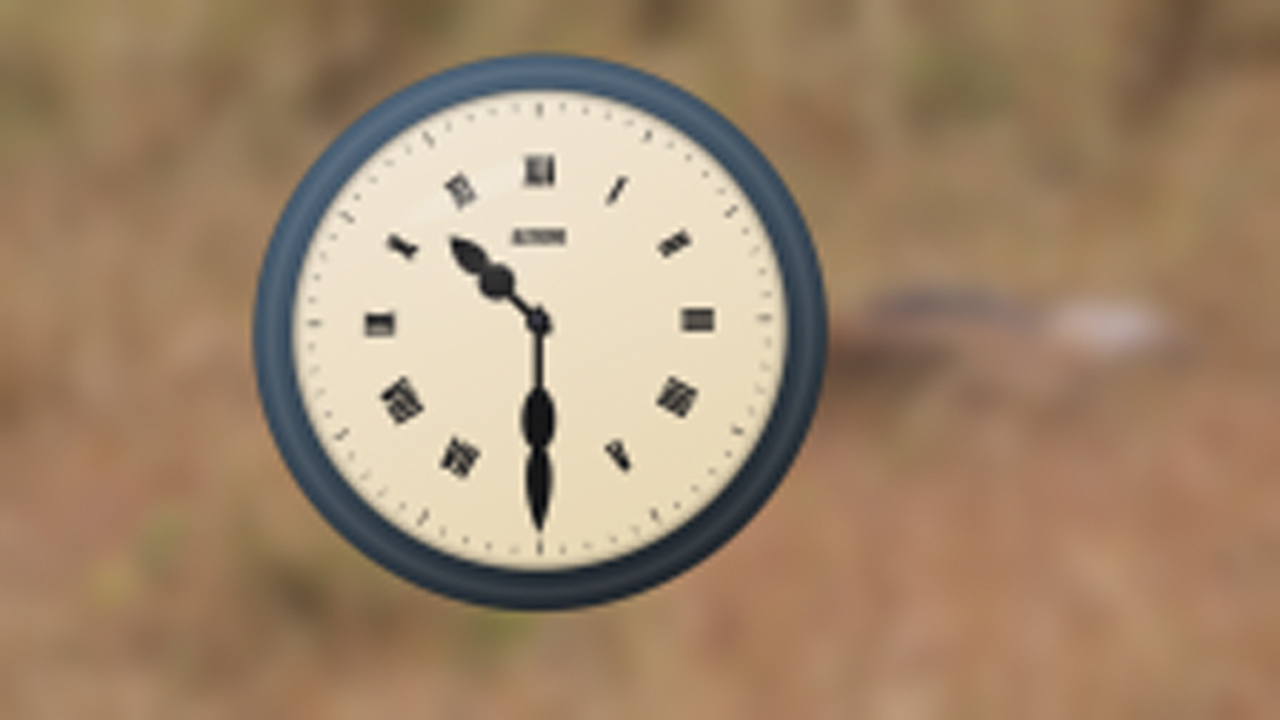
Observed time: 10:30
